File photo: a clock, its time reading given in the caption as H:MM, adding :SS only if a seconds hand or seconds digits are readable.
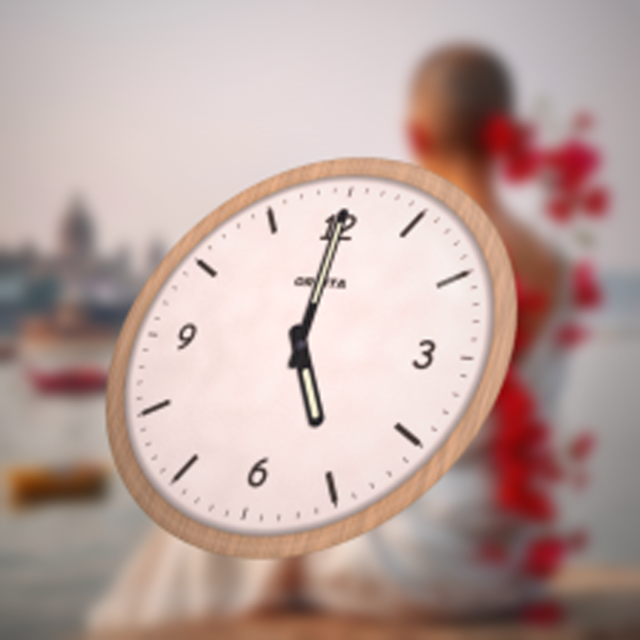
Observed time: 5:00
